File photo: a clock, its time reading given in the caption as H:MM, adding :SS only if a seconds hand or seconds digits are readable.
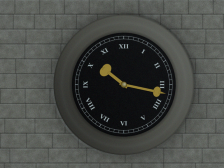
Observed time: 10:17
